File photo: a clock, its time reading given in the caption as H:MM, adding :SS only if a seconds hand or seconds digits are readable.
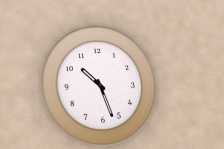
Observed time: 10:27
